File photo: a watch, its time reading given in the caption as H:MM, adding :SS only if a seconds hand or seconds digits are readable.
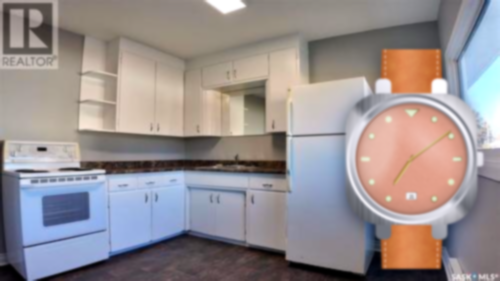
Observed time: 7:09
